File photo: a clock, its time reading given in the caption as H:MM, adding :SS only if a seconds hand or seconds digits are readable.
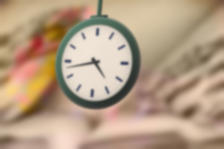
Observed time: 4:43
